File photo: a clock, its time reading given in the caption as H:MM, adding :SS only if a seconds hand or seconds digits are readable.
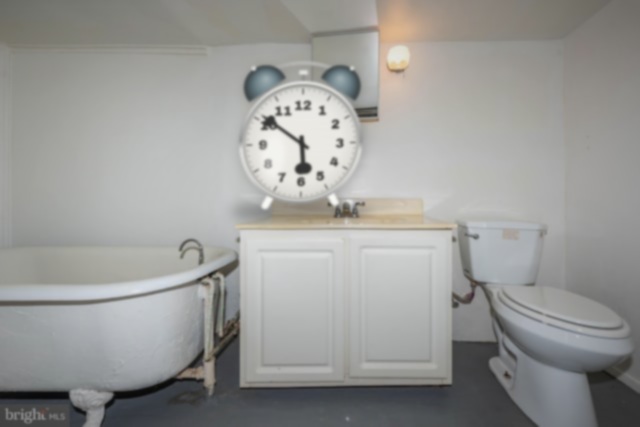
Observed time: 5:51
